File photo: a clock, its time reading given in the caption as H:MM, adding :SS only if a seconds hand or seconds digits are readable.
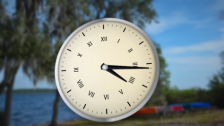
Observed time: 4:16
